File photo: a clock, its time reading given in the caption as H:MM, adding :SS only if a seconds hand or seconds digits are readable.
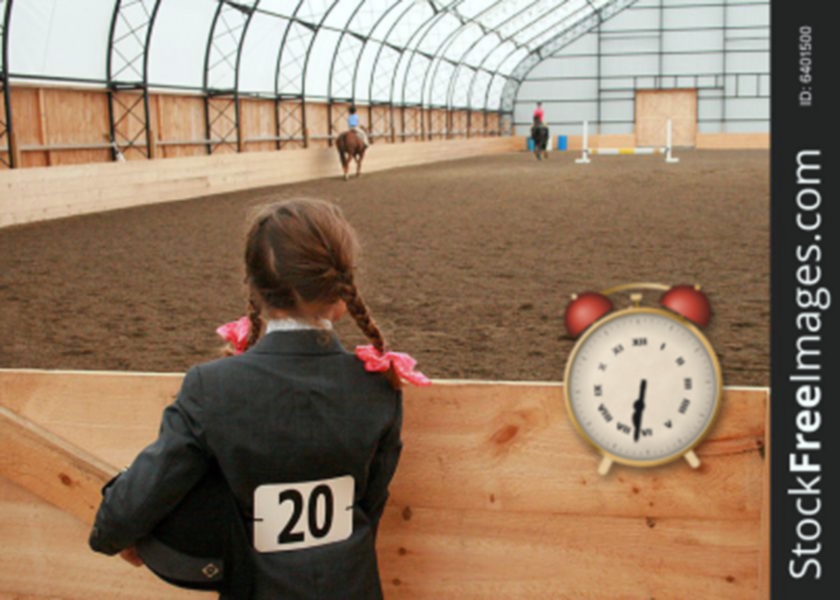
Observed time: 6:32
